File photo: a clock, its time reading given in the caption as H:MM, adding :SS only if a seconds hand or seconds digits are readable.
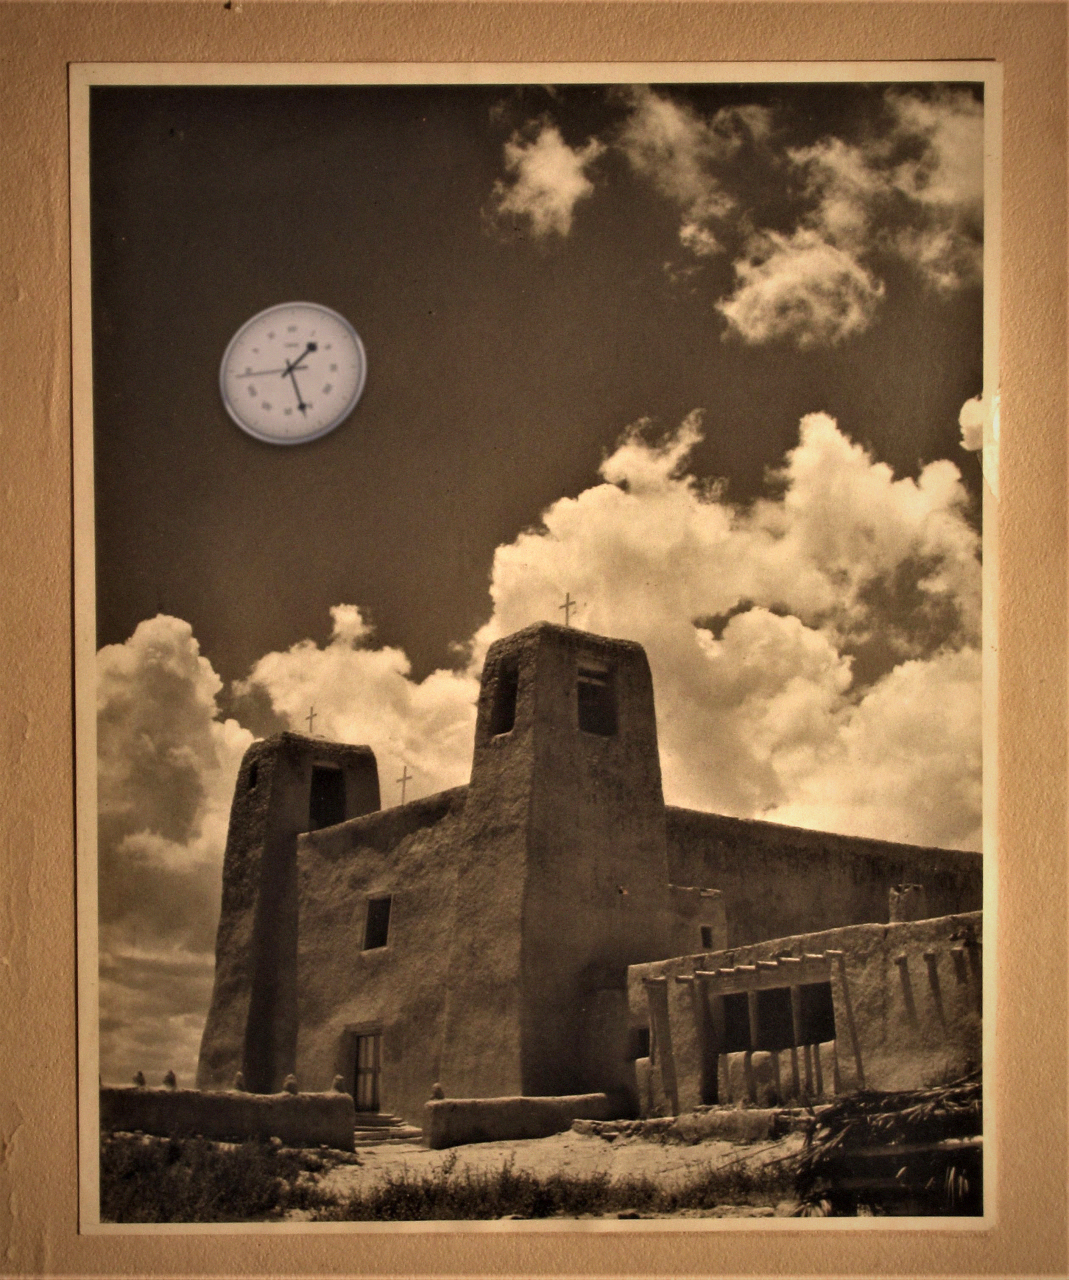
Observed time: 1:26:44
